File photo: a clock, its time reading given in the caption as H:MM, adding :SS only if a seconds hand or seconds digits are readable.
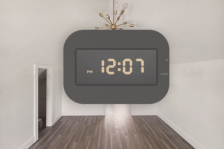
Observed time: 12:07
